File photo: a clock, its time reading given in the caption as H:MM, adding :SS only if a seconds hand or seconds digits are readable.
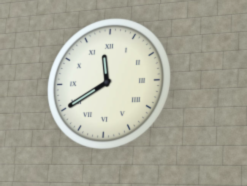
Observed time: 11:40
